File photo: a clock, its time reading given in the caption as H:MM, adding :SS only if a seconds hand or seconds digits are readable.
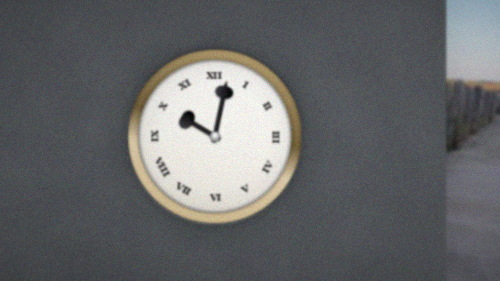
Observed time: 10:02
